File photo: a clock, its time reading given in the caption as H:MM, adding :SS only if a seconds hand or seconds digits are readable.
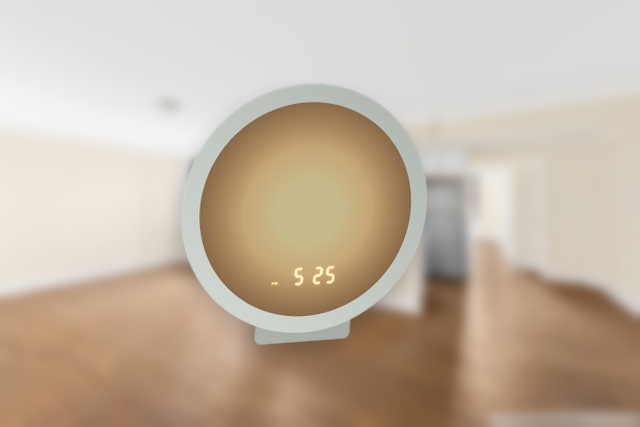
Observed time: 5:25
